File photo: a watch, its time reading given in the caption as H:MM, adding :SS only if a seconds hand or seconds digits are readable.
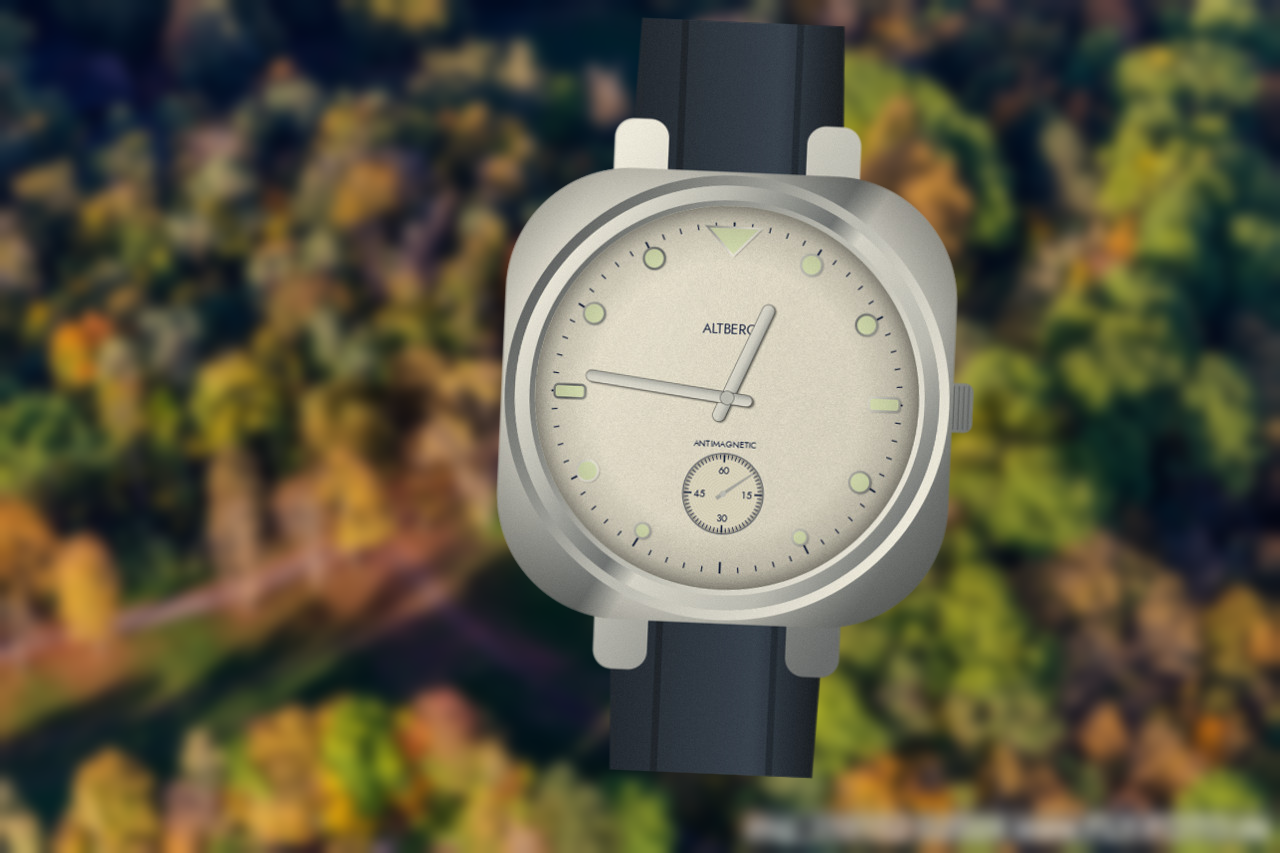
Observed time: 12:46:09
